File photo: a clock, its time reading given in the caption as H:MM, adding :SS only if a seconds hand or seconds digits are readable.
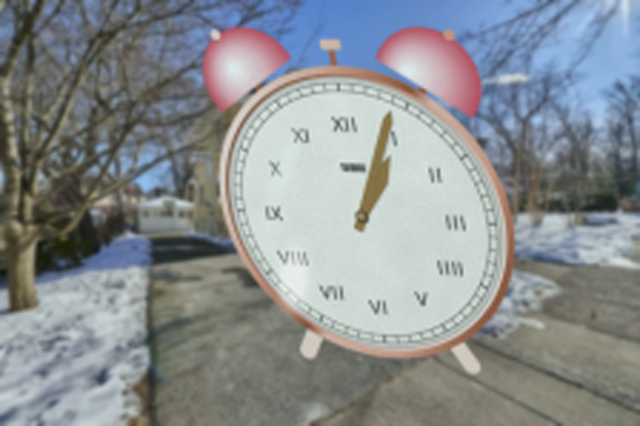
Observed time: 1:04
